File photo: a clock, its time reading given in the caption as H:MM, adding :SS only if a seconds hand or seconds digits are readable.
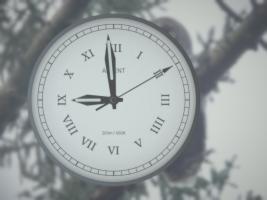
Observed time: 8:59:10
